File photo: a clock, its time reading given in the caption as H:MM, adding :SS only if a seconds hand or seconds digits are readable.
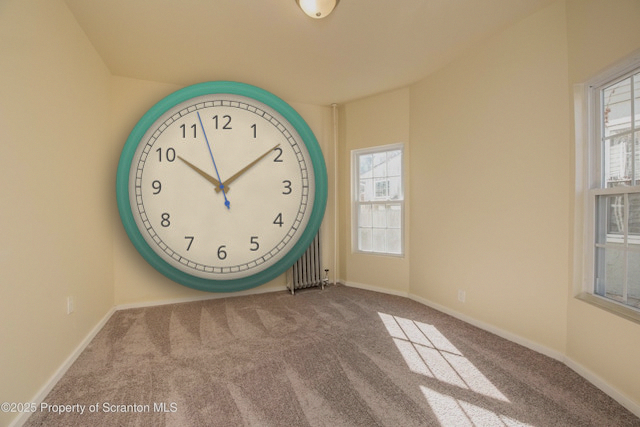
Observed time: 10:08:57
